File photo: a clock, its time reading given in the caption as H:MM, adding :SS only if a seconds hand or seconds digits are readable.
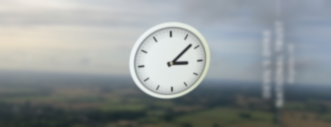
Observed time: 3:08
